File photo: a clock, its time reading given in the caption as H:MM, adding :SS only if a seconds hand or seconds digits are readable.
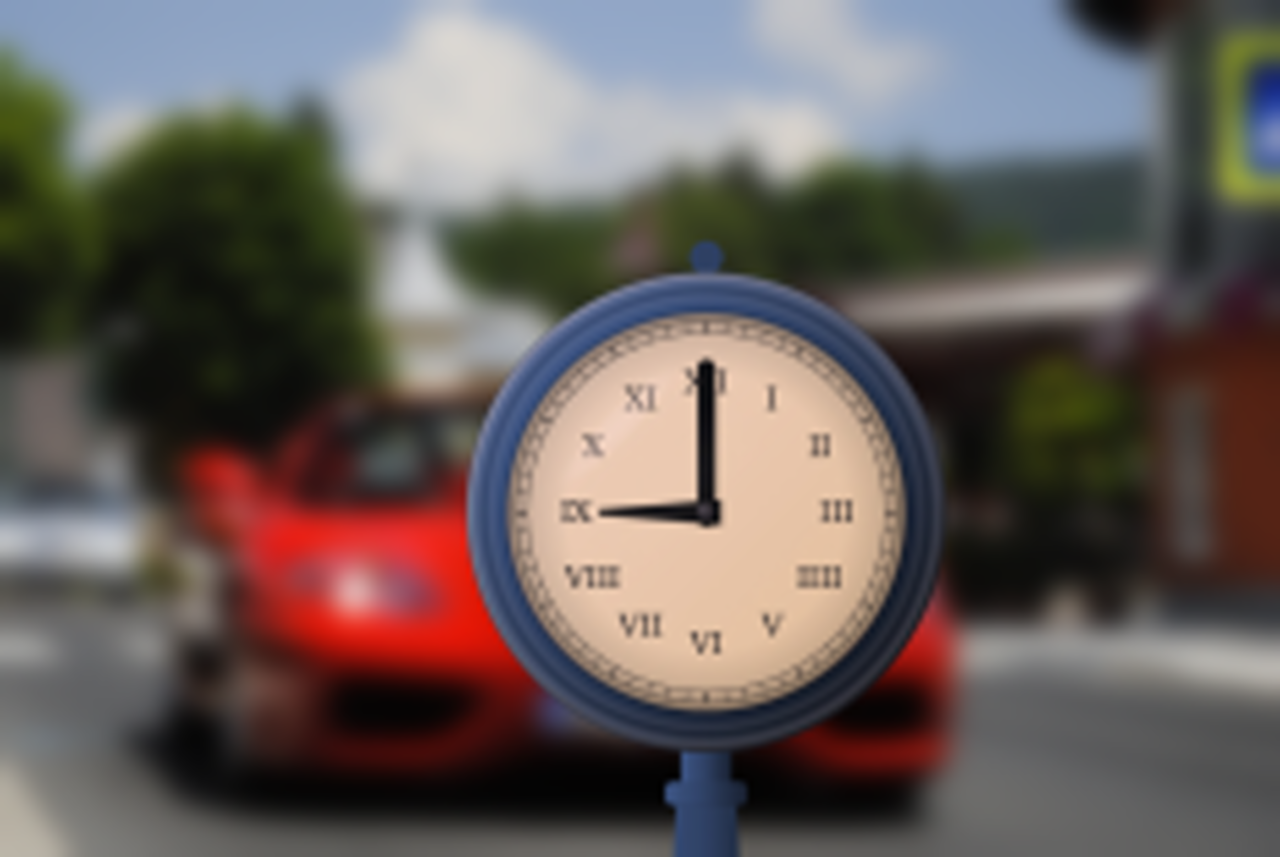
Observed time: 9:00
